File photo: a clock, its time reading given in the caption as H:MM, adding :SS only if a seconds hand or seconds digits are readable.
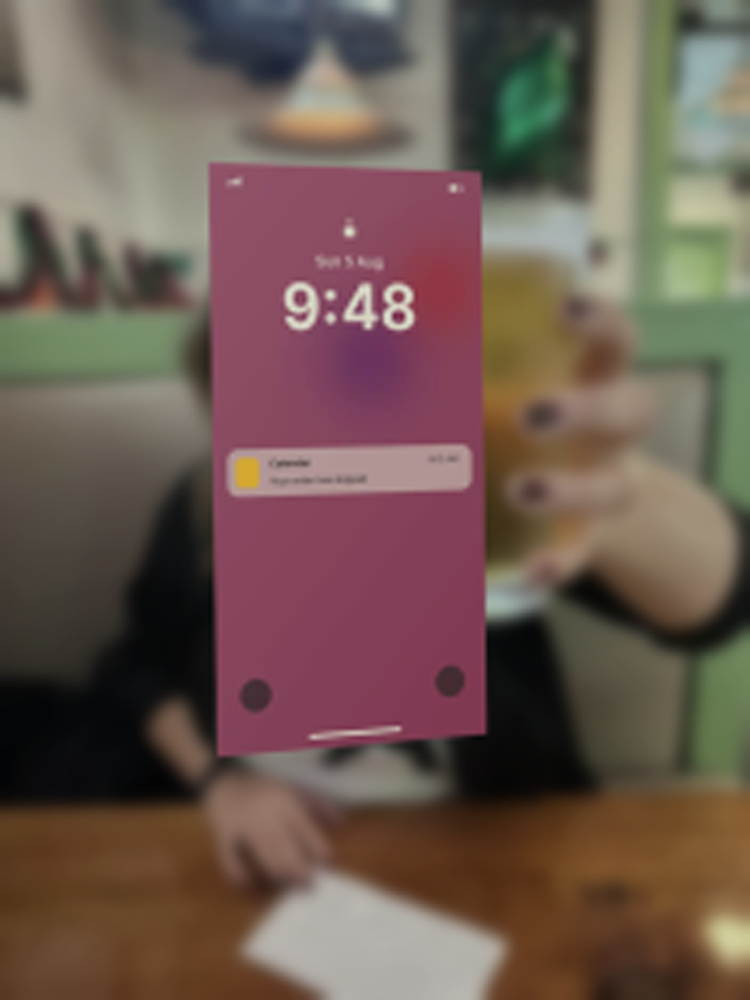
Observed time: 9:48
